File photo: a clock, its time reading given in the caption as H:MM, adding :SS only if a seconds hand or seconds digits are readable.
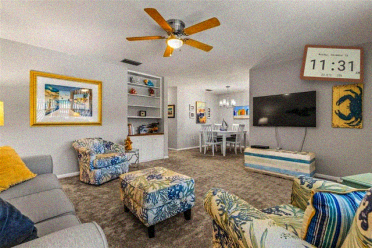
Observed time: 11:31
